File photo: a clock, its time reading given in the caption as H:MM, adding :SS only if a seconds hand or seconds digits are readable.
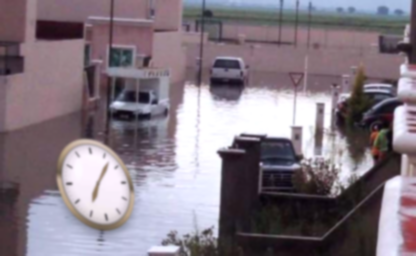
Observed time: 7:07
